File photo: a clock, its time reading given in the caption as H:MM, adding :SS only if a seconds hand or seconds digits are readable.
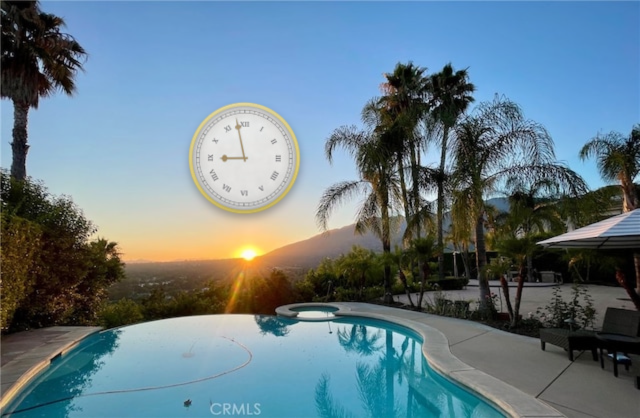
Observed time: 8:58
